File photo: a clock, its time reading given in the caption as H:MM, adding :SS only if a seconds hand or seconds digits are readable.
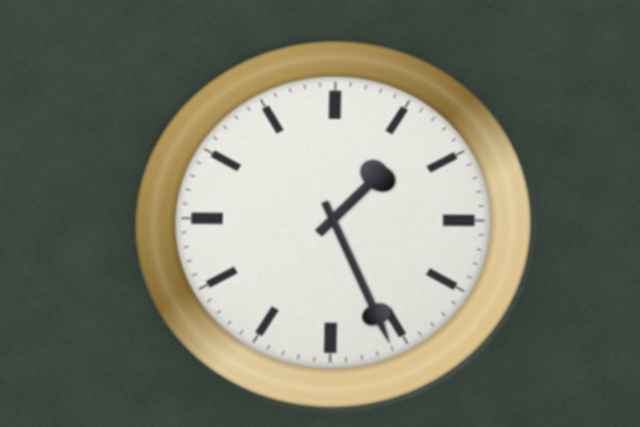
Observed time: 1:26
